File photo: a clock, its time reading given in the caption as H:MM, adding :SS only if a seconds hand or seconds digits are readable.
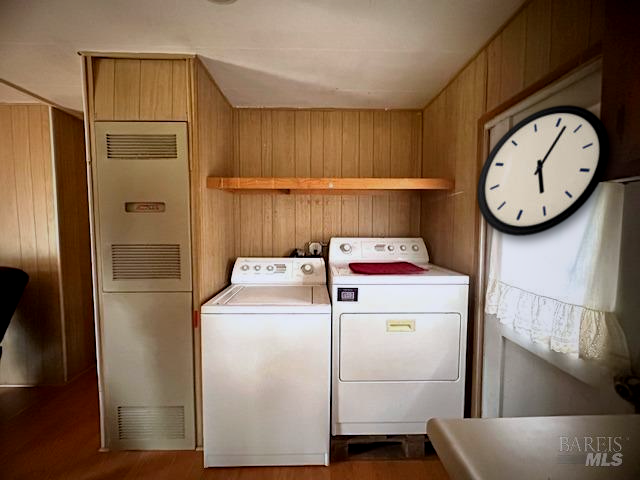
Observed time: 5:02
